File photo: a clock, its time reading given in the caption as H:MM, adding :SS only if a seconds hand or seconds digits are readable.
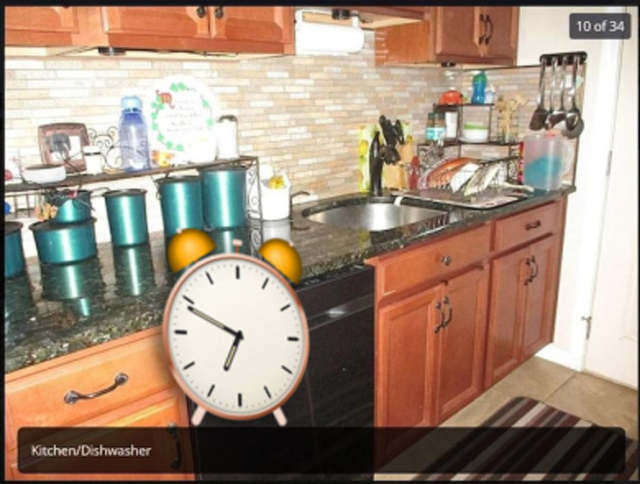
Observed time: 6:49
